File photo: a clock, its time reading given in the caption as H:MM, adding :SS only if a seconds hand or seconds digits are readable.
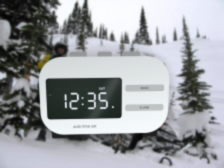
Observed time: 12:35
